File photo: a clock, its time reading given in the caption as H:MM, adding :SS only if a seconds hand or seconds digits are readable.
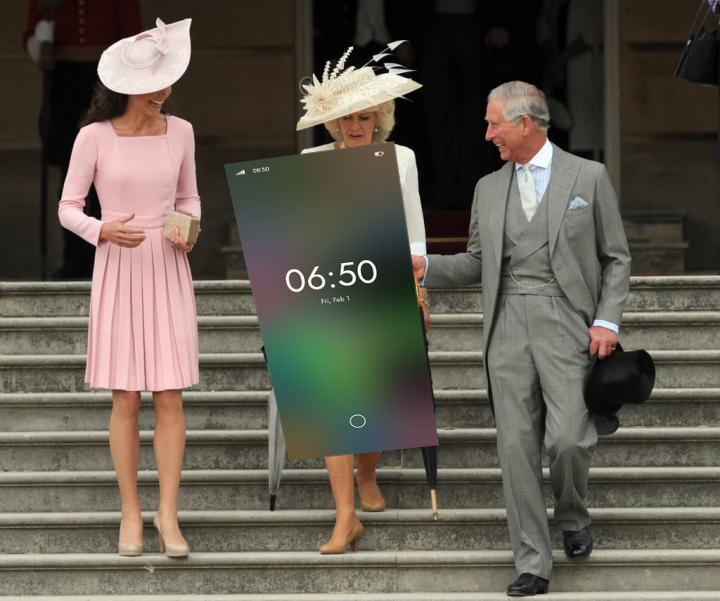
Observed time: 6:50
